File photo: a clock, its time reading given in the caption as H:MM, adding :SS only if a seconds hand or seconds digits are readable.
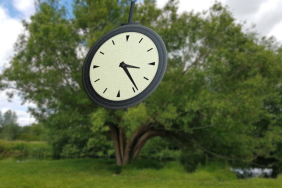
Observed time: 3:24
